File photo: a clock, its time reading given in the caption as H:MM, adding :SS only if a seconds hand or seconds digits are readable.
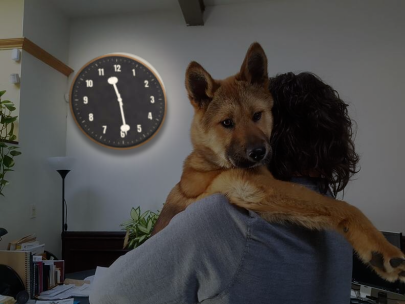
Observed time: 11:29
